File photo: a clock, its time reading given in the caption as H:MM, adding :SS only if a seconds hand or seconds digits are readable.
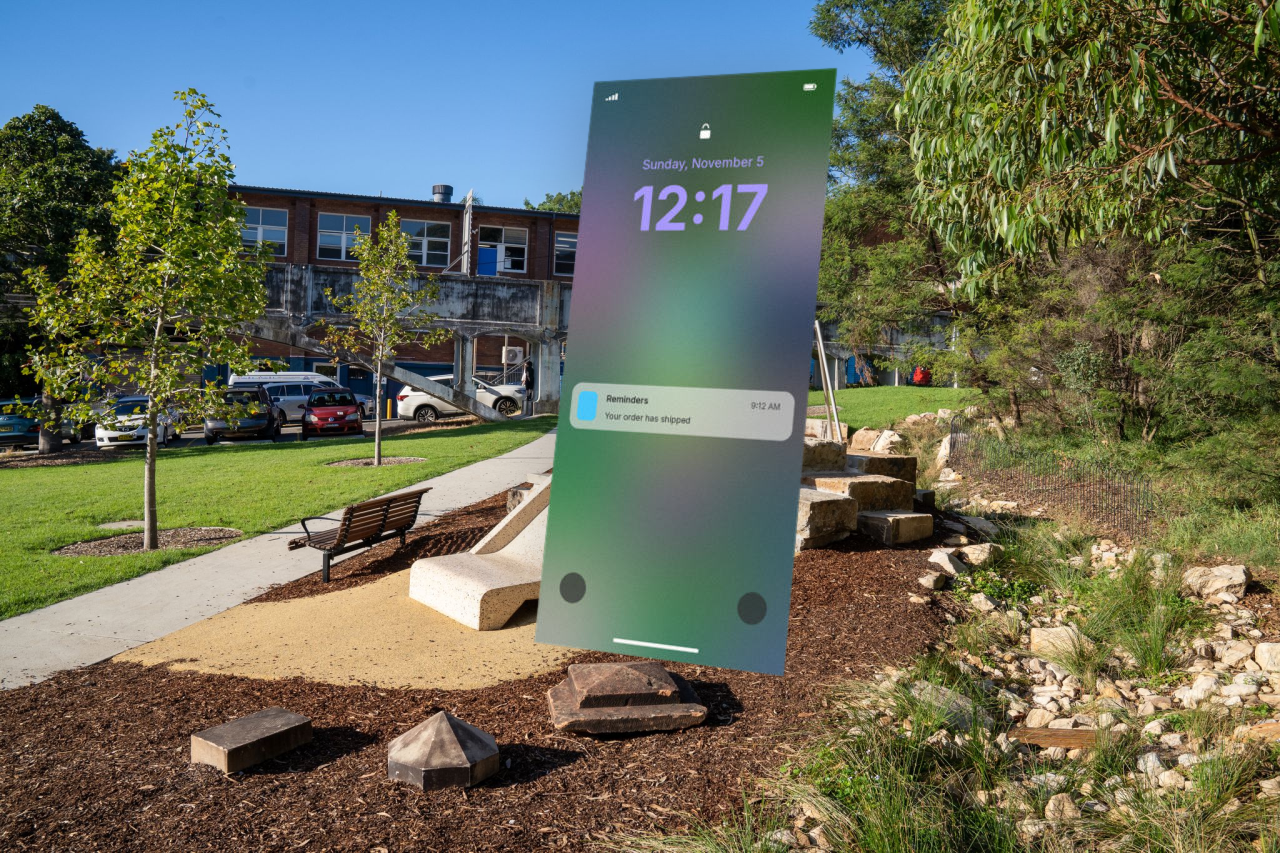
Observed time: 12:17
